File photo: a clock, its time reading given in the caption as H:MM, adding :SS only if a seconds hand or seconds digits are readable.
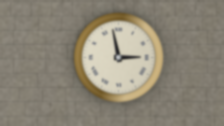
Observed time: 2:58
